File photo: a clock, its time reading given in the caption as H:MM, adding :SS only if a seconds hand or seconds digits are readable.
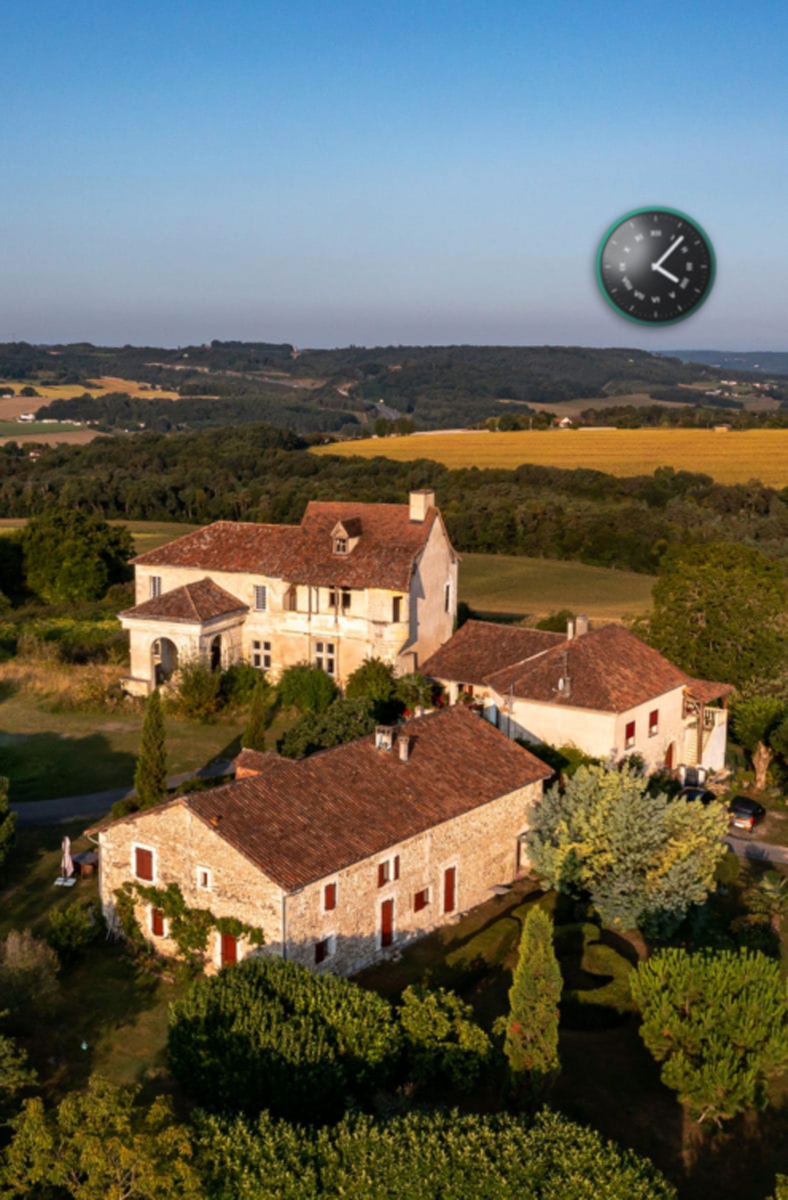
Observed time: 4:07
